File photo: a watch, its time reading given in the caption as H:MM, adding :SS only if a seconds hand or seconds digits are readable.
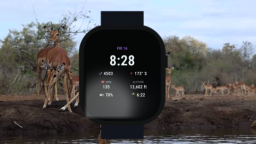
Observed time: 8:28
